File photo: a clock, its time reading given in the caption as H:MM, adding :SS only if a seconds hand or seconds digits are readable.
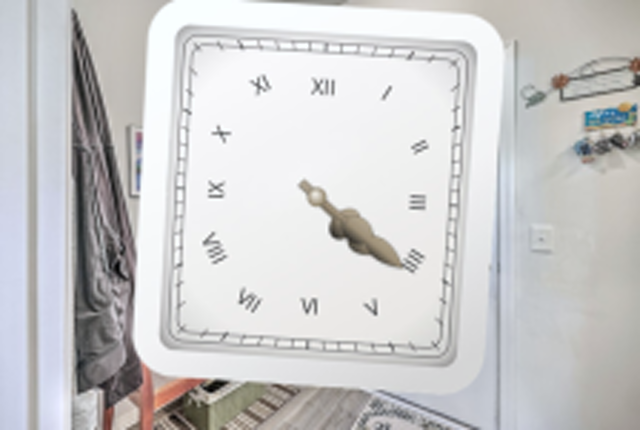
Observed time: 4:21
